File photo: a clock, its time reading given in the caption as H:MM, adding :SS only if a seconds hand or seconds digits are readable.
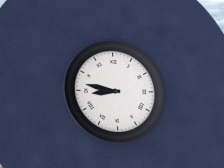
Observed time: 8:47
